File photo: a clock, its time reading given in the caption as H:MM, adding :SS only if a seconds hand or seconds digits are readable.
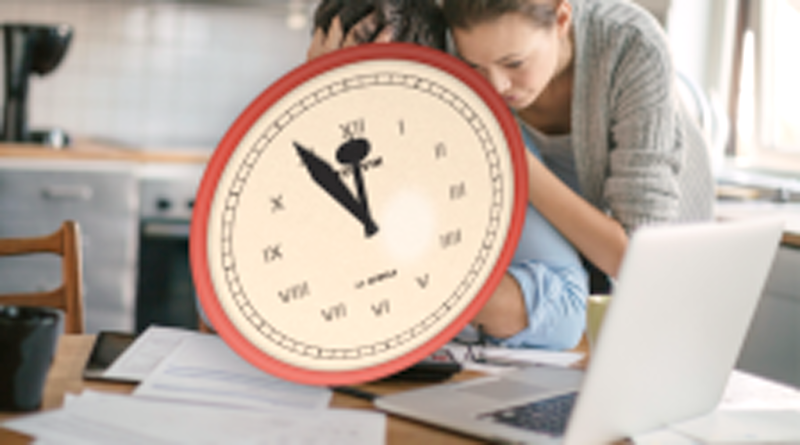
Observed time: 11:55
